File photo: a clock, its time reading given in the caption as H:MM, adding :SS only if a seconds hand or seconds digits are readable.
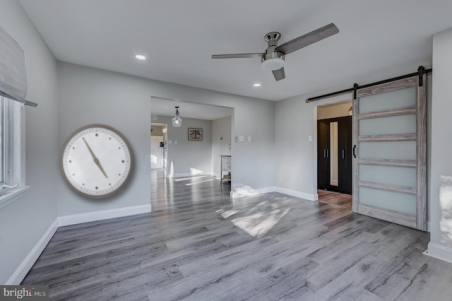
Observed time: 4:55
